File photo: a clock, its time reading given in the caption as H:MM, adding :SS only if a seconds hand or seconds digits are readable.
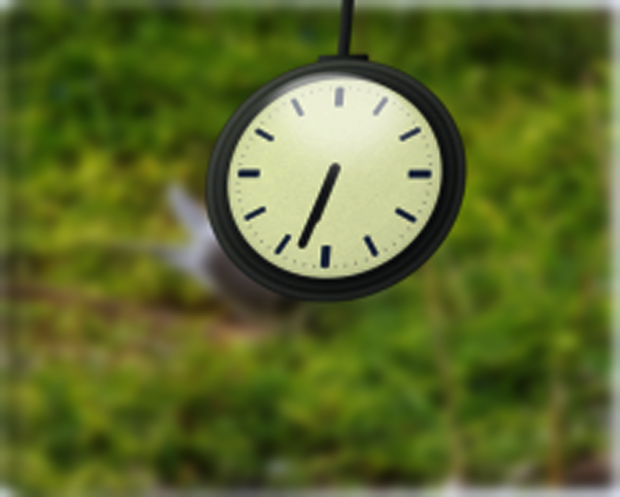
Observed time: 6:33
